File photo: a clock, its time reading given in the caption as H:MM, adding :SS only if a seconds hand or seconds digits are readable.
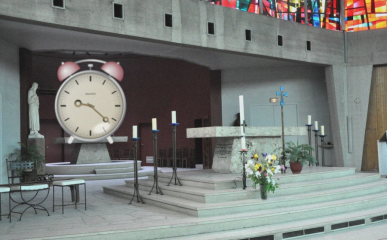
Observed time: 9:22
